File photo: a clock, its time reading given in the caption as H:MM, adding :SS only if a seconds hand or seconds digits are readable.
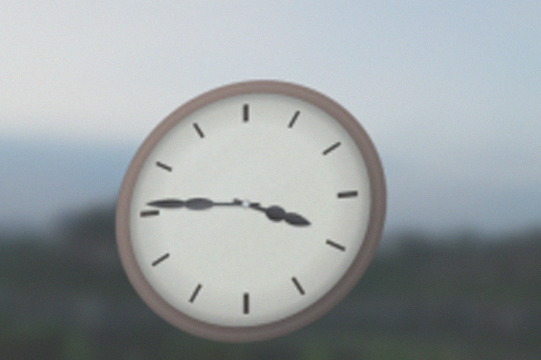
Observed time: 3:46
